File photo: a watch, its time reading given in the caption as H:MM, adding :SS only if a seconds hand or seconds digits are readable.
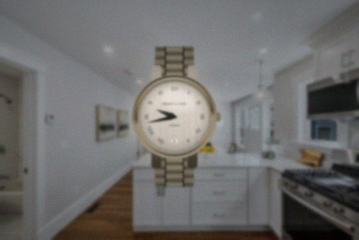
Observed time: 9:43
